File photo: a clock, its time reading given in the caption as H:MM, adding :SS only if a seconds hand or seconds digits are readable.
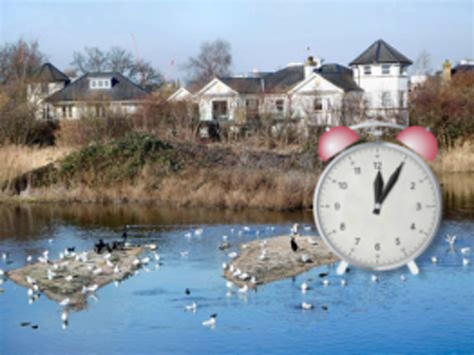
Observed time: 12:05
